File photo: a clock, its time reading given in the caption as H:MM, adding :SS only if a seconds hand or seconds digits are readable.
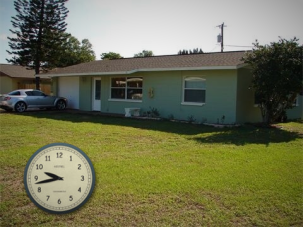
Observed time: 9:43
